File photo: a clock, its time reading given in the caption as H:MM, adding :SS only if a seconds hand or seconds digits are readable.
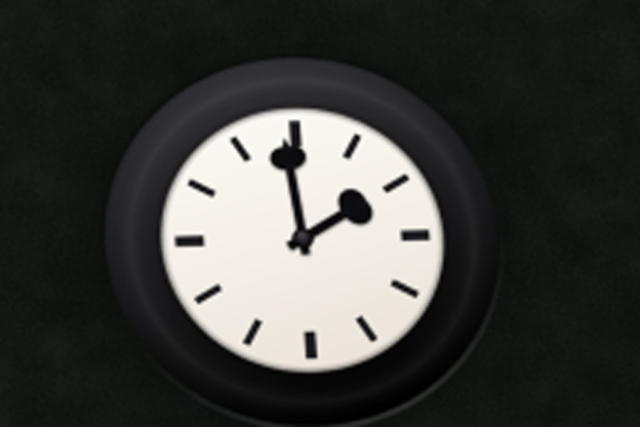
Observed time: 1:59
